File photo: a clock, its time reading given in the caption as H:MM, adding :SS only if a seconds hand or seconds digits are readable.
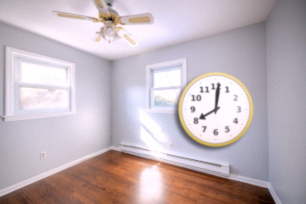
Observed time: 8:01
